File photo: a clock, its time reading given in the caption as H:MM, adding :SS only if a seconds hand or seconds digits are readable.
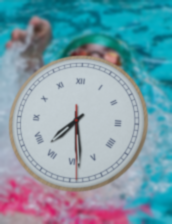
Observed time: 7:28:29
